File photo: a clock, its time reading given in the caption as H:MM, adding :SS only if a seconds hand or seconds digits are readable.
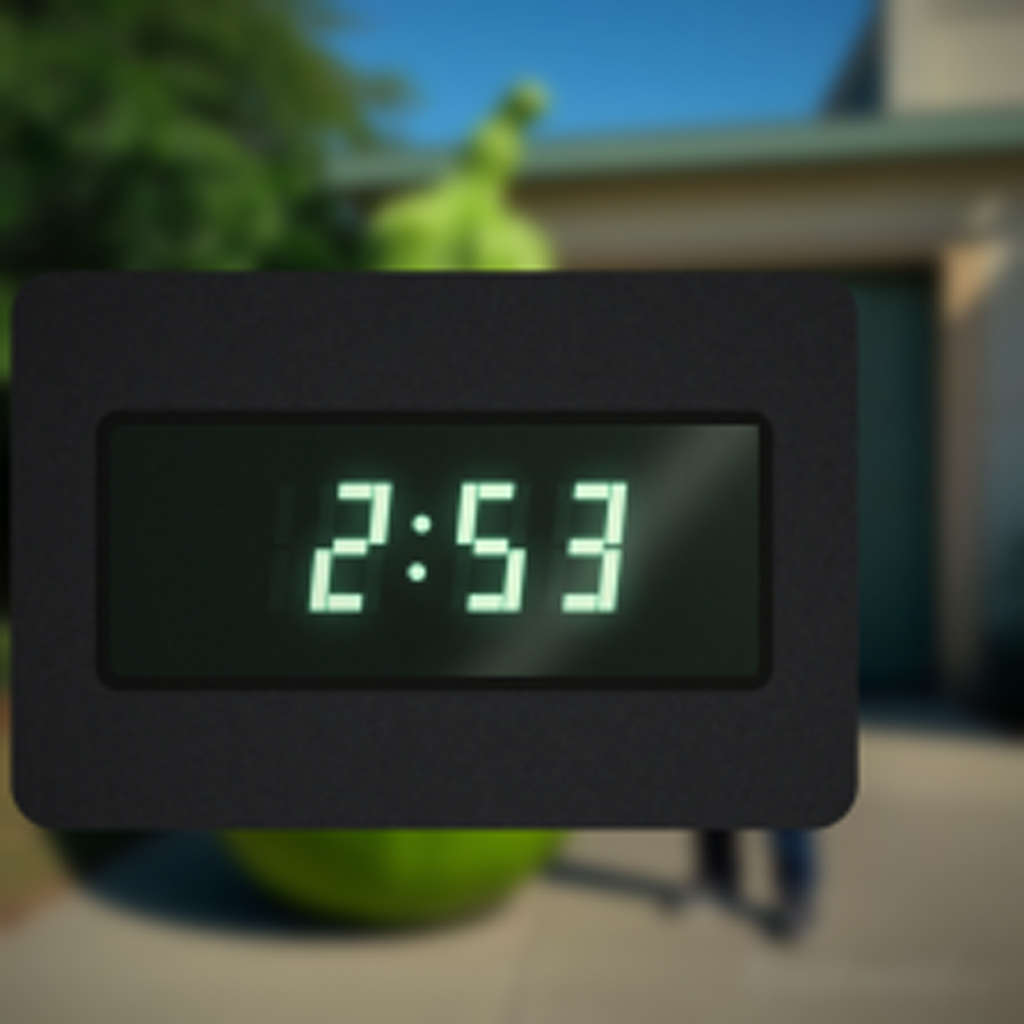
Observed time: 2:53
